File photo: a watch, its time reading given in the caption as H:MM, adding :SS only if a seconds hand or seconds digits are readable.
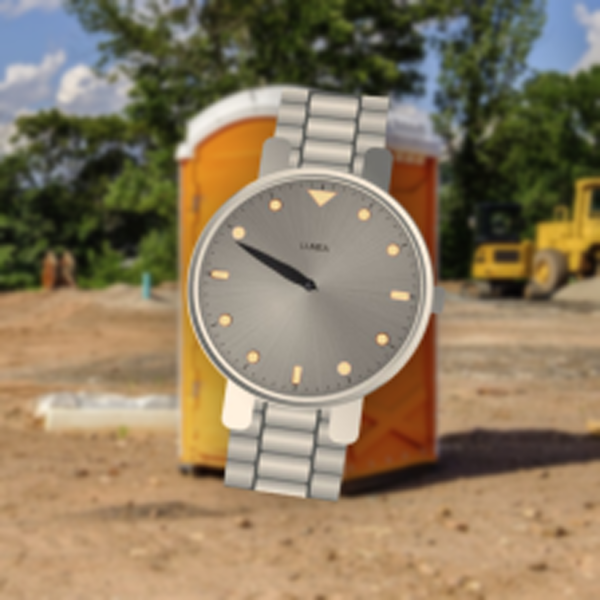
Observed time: 9:49
